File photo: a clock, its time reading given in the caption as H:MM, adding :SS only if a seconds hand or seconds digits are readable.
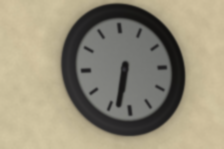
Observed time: 6:33
